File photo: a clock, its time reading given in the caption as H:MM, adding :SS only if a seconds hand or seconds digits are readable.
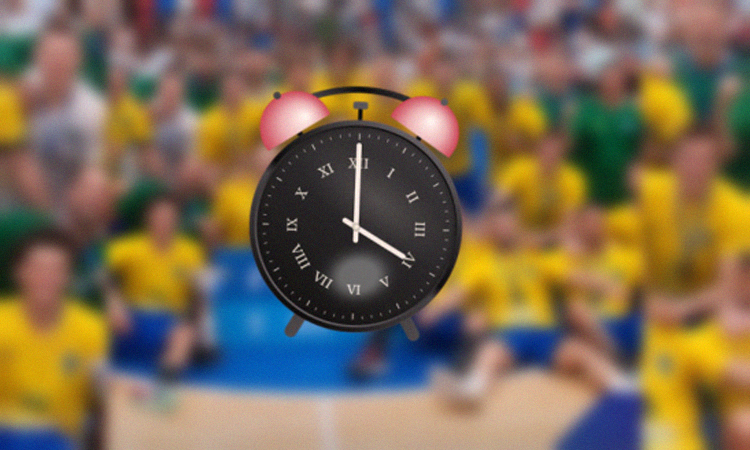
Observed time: 4:00
